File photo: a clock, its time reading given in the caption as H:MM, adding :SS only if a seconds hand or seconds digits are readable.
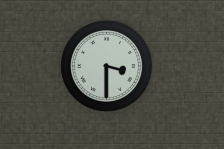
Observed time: 3:30
